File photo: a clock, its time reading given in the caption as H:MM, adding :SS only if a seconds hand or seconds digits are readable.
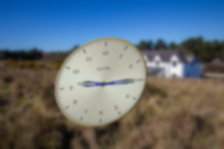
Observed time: 9:15
